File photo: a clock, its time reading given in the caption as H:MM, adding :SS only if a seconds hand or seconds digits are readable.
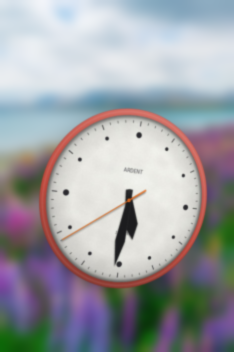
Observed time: 5:30:39
